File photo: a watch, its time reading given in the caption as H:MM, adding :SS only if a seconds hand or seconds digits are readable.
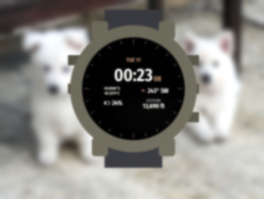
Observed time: 0:23
